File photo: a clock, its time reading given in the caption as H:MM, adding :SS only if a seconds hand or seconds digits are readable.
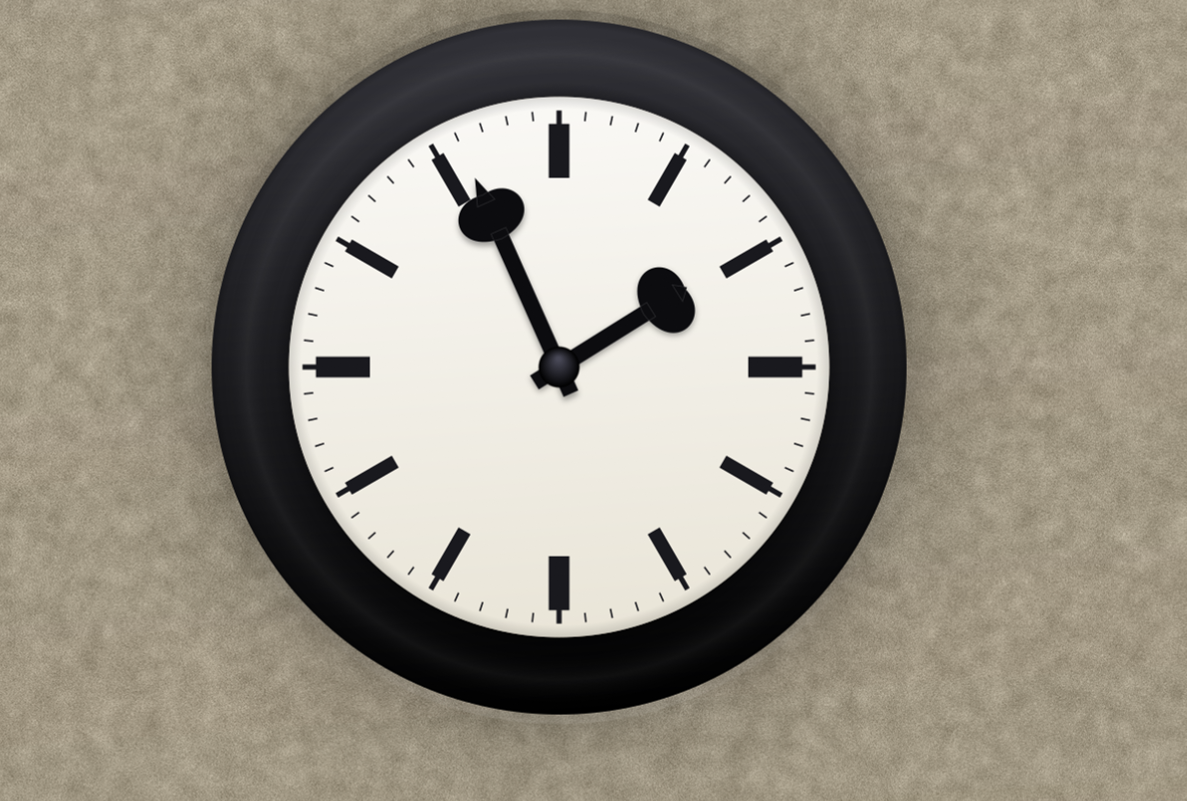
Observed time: 1:56
